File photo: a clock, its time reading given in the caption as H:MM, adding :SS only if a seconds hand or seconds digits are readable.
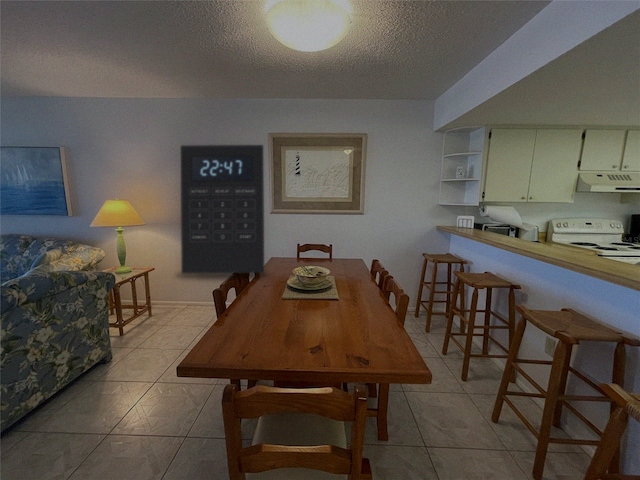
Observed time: 22:47
